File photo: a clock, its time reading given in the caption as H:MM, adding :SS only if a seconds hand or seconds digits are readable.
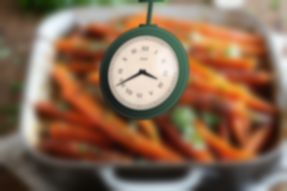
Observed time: 3:40
